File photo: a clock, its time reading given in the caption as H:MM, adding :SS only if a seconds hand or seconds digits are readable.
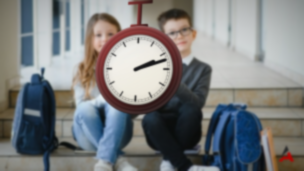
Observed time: 2:12
